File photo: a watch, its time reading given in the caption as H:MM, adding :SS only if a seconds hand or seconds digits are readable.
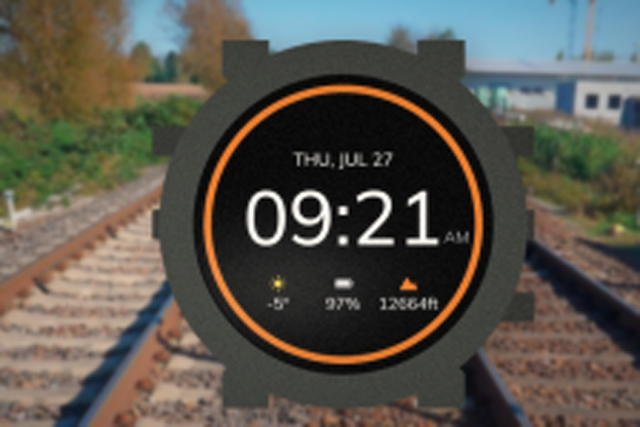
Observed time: 9:21
